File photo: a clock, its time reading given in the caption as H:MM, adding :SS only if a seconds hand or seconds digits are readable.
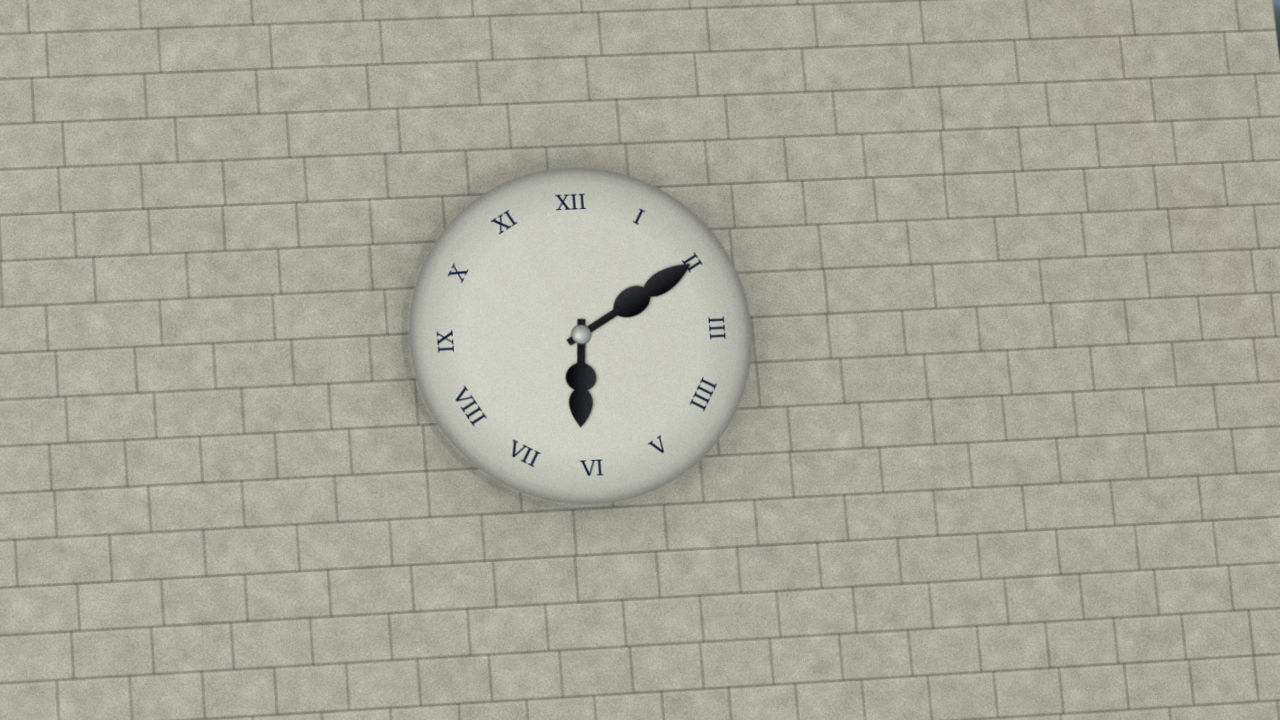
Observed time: 6:10
